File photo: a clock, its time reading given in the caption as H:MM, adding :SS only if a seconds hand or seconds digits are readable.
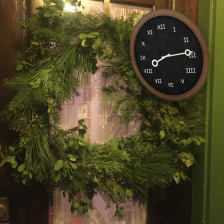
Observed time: 8:14
